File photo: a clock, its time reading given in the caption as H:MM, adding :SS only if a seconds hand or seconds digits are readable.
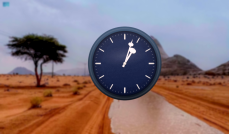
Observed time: 1:03
